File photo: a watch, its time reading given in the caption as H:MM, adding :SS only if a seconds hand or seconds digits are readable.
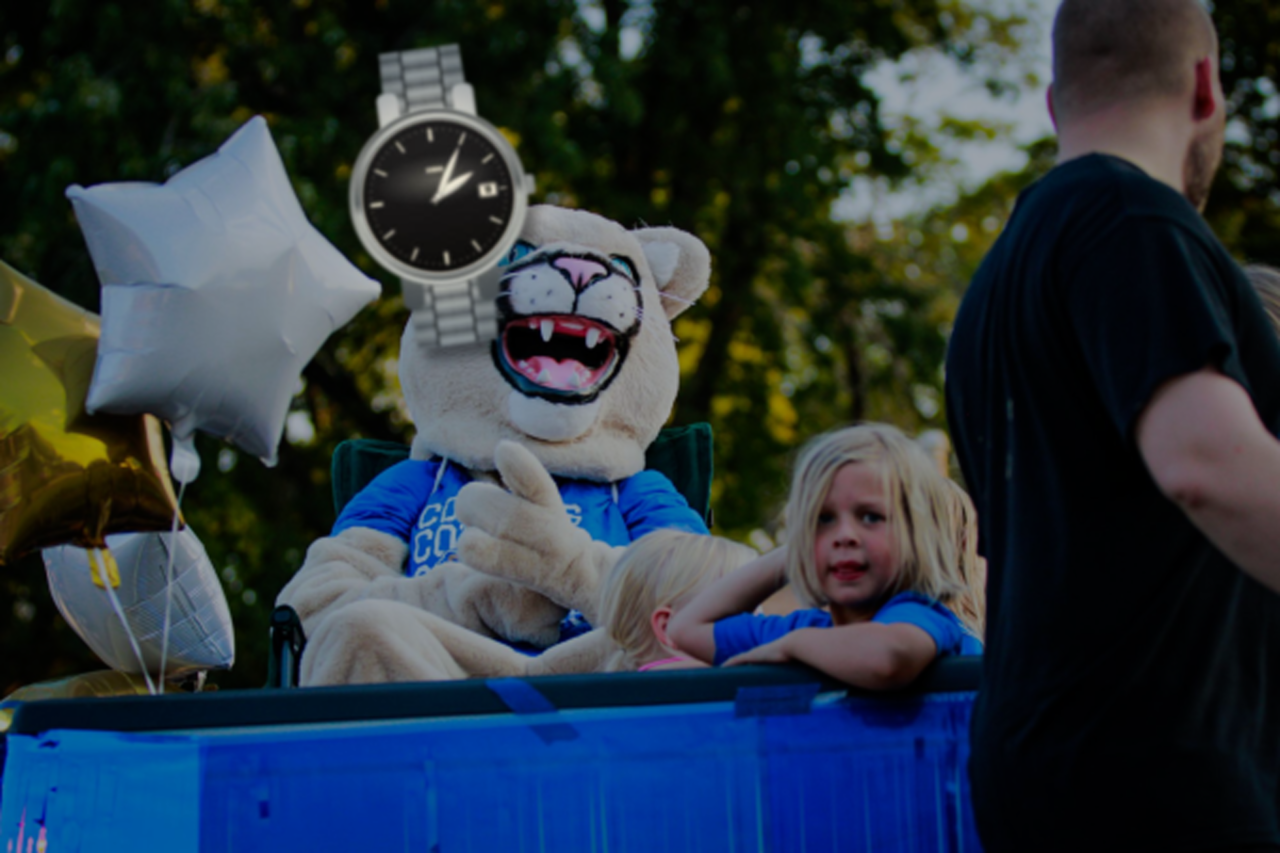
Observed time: 2:05
